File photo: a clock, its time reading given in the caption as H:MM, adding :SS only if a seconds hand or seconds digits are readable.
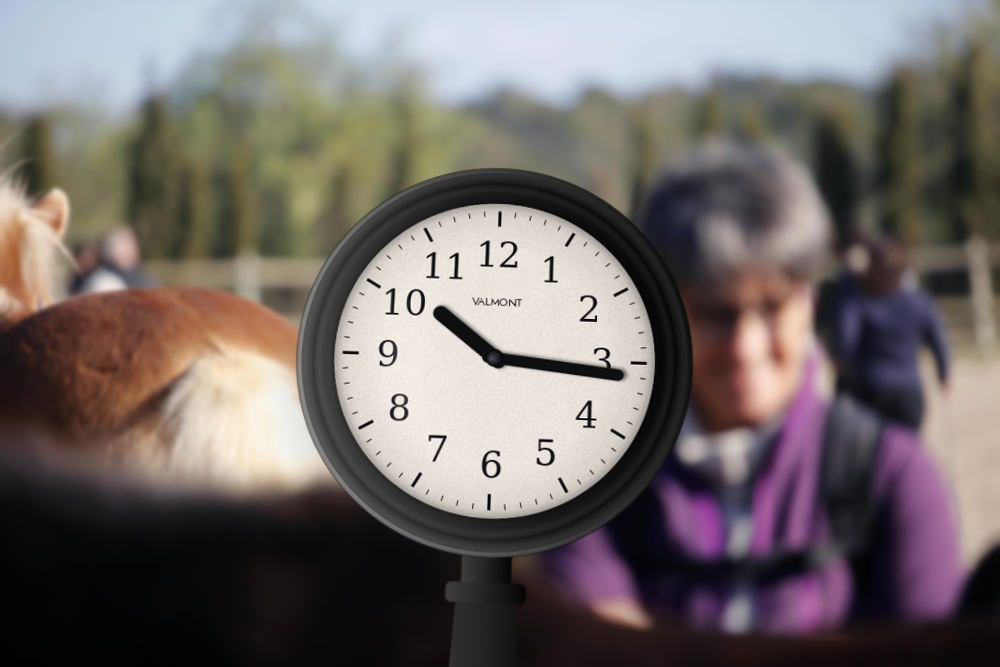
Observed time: 10:16
